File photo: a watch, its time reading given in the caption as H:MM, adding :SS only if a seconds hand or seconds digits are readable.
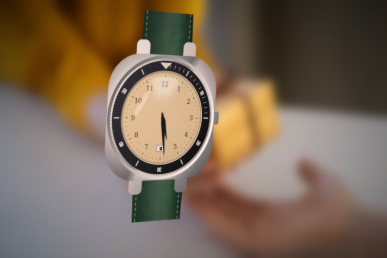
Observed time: 5:29
